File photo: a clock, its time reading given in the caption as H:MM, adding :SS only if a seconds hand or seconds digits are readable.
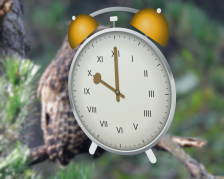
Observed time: 10:00
